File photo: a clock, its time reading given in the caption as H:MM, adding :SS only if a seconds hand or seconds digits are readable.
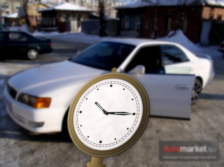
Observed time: 10:15
